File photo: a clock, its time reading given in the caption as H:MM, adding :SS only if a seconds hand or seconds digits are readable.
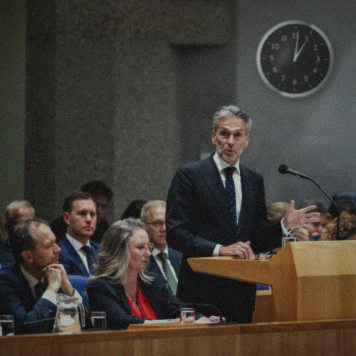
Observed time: 1:01
